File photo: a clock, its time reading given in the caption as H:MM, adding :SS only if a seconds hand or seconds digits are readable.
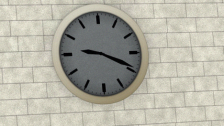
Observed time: 9:19
